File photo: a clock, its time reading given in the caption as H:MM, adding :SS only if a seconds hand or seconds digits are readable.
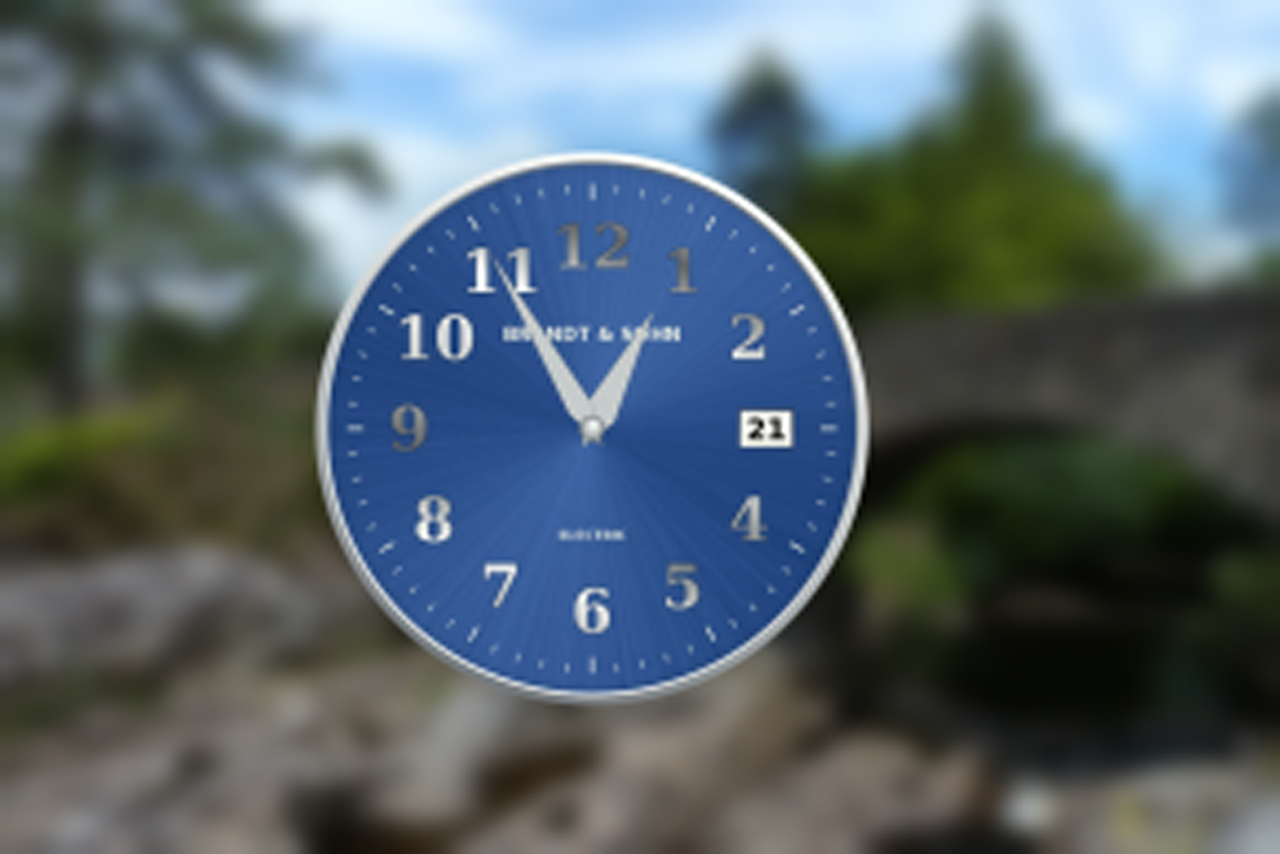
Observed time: 12:55
